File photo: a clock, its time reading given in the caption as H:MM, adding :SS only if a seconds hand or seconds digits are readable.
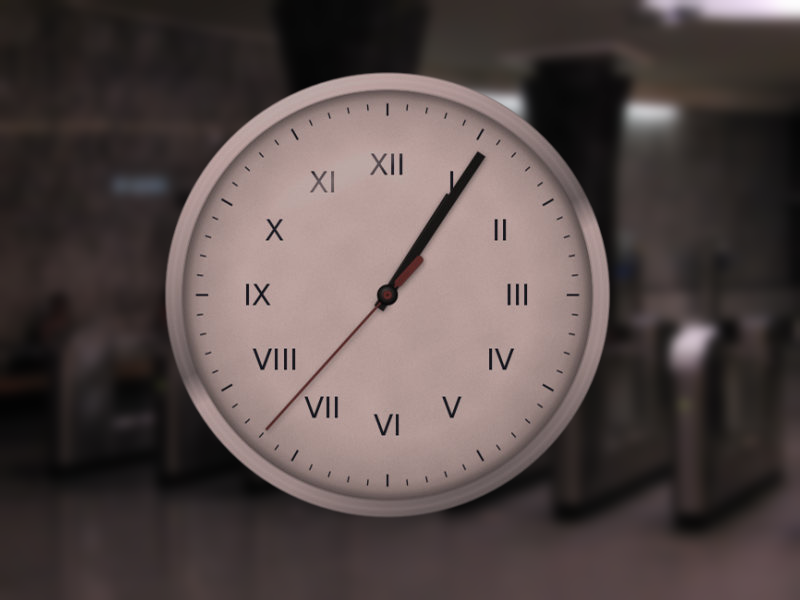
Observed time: 1:05:37
